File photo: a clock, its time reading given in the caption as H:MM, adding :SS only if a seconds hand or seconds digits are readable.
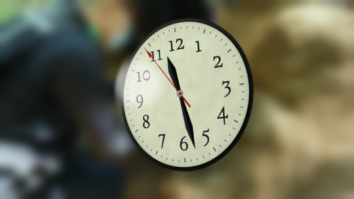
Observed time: 11:27:54
